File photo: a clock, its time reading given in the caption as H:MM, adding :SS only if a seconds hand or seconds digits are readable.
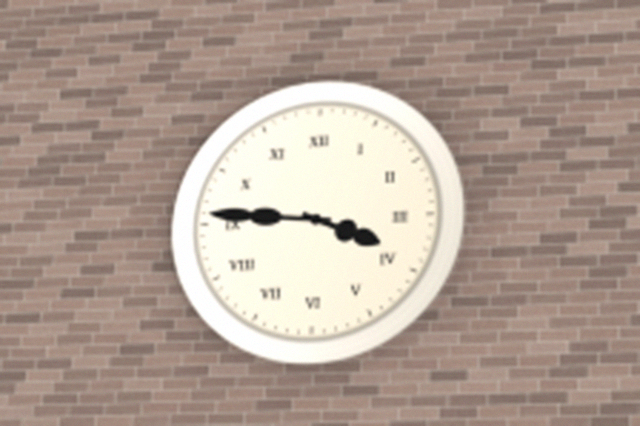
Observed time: 3:46
